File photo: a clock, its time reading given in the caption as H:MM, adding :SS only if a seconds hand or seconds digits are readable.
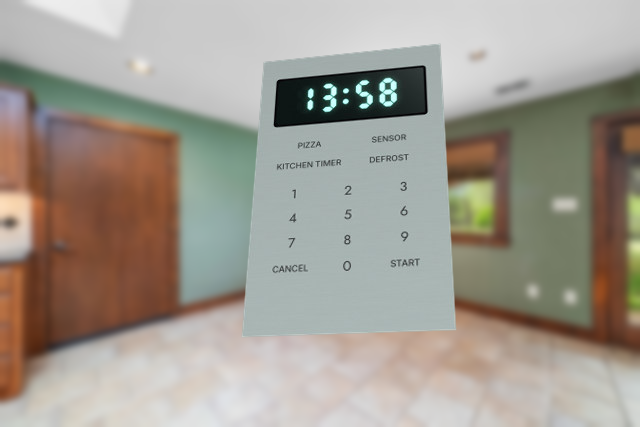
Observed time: 13:58
